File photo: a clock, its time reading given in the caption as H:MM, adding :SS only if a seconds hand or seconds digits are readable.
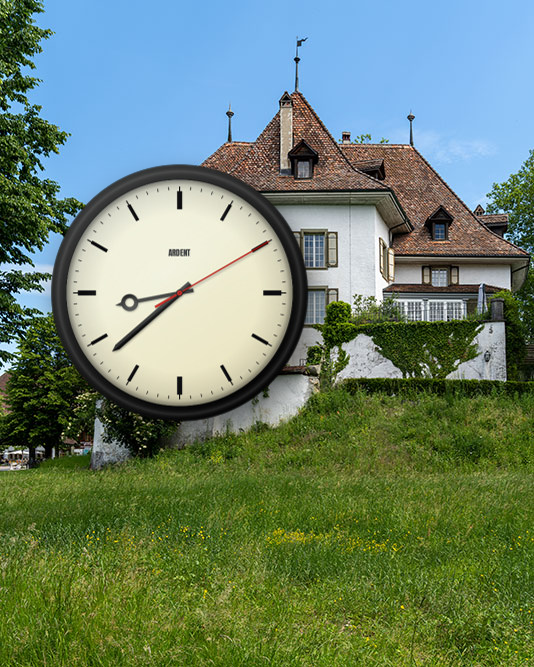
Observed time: 8:38:10
